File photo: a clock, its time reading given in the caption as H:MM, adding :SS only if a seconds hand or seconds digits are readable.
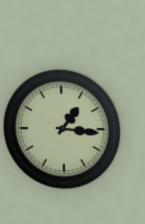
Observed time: 1:16
